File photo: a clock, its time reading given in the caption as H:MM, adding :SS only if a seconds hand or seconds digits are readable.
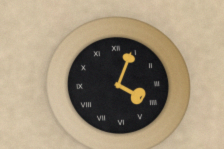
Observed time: 4:04
